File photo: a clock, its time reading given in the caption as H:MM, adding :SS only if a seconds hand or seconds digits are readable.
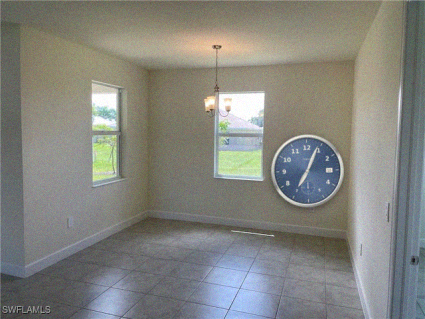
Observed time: 7:04
